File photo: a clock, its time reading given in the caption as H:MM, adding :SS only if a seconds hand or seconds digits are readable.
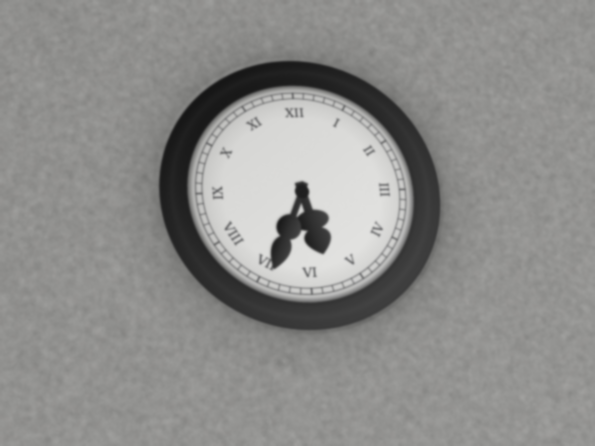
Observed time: 5:34
